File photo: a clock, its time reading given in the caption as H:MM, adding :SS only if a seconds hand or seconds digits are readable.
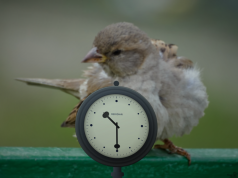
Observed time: 10:30
